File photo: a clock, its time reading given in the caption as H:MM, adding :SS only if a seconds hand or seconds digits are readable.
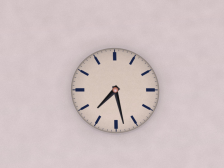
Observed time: 7:28
